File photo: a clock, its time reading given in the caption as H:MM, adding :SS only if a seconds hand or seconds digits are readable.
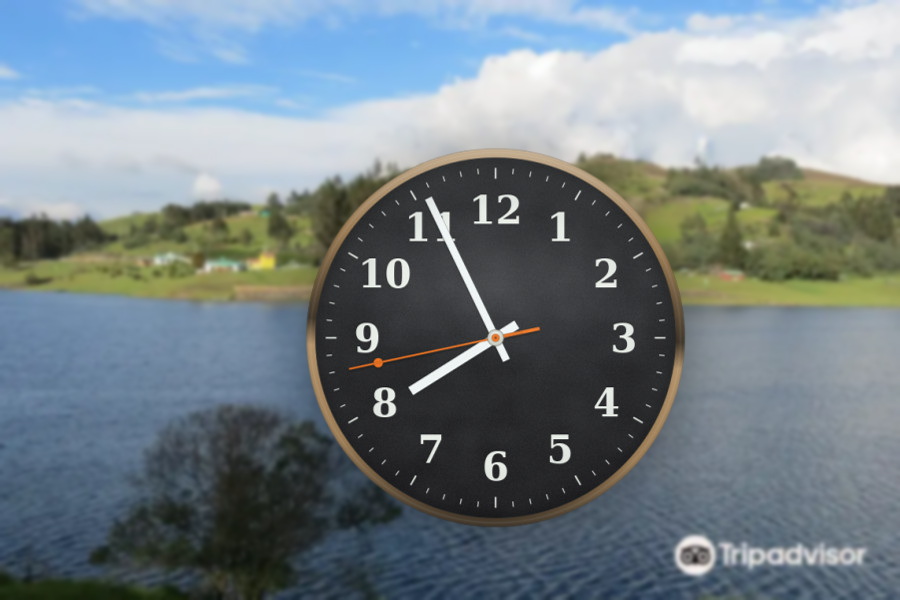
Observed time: 7:55:43
